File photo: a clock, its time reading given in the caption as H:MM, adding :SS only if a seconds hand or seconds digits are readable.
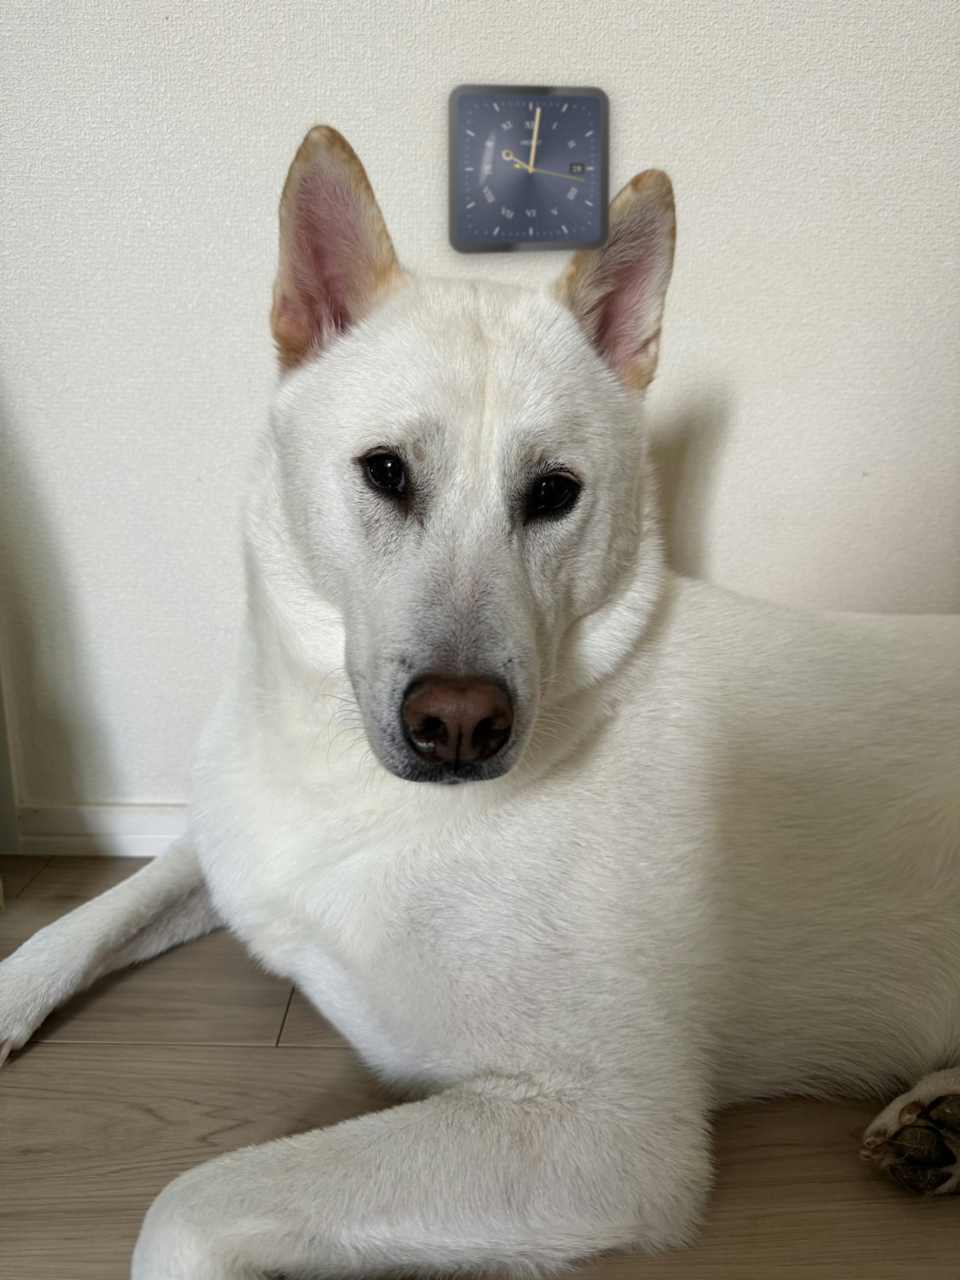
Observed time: 10:01:17
